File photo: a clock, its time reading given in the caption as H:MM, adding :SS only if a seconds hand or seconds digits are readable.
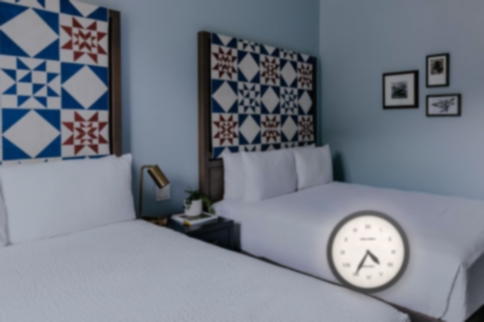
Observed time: 4:35
